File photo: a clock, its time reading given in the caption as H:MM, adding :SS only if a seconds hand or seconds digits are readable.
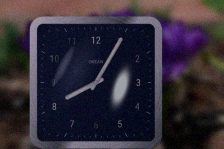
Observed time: 8:05
